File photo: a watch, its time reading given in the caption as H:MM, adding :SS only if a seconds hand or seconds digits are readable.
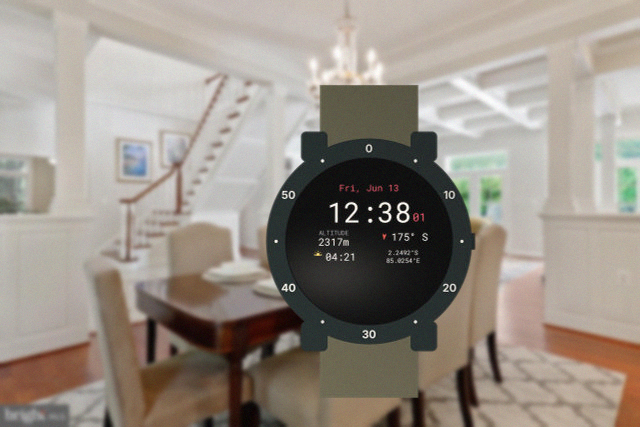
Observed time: 12:38:01
